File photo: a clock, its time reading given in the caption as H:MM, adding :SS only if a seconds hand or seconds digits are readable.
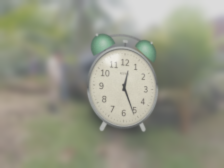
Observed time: 12:26
